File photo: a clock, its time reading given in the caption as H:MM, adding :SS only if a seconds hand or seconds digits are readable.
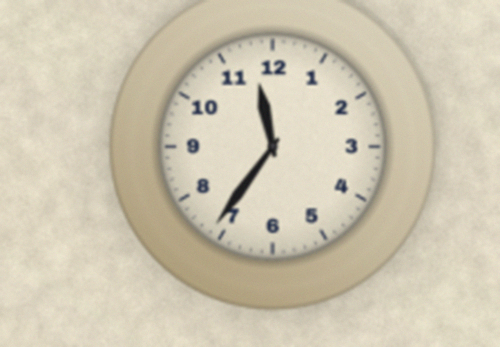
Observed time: 11:36
